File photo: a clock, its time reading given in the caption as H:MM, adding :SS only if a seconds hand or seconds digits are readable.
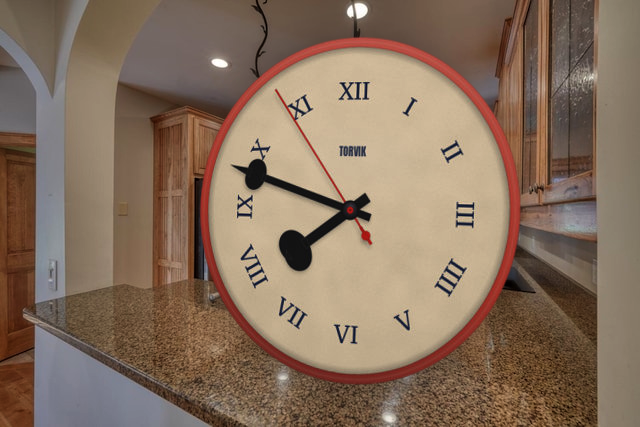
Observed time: 7:47:54
